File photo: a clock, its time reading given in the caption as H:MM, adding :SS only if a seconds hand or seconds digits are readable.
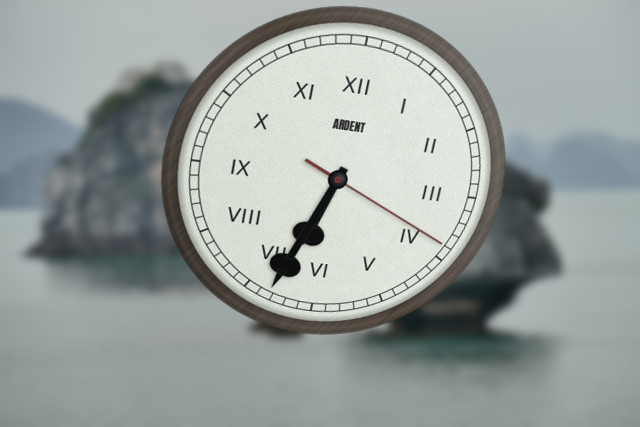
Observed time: 6:33:19
